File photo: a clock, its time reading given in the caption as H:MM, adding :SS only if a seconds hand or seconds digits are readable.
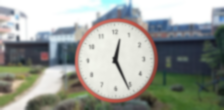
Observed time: 12:26
